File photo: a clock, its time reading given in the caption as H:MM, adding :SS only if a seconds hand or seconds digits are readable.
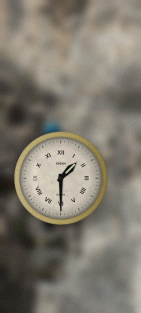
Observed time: 1:30
